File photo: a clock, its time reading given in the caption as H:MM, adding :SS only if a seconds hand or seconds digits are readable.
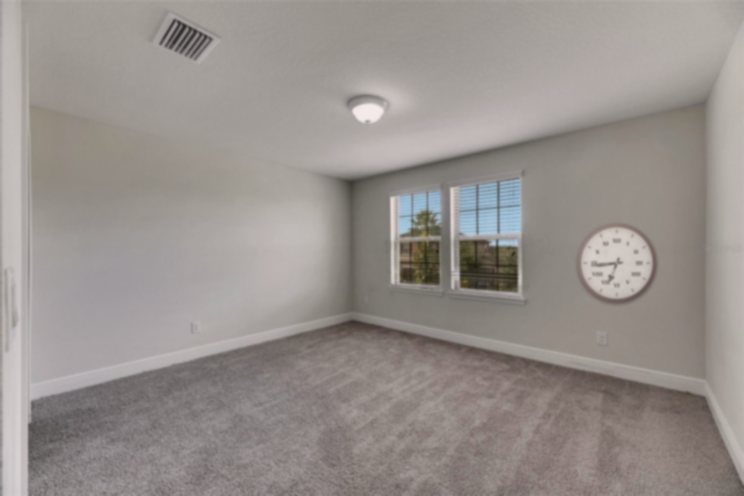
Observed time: 6:44
